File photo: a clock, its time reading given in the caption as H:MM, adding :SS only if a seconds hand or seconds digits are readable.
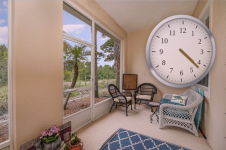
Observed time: 4:22
